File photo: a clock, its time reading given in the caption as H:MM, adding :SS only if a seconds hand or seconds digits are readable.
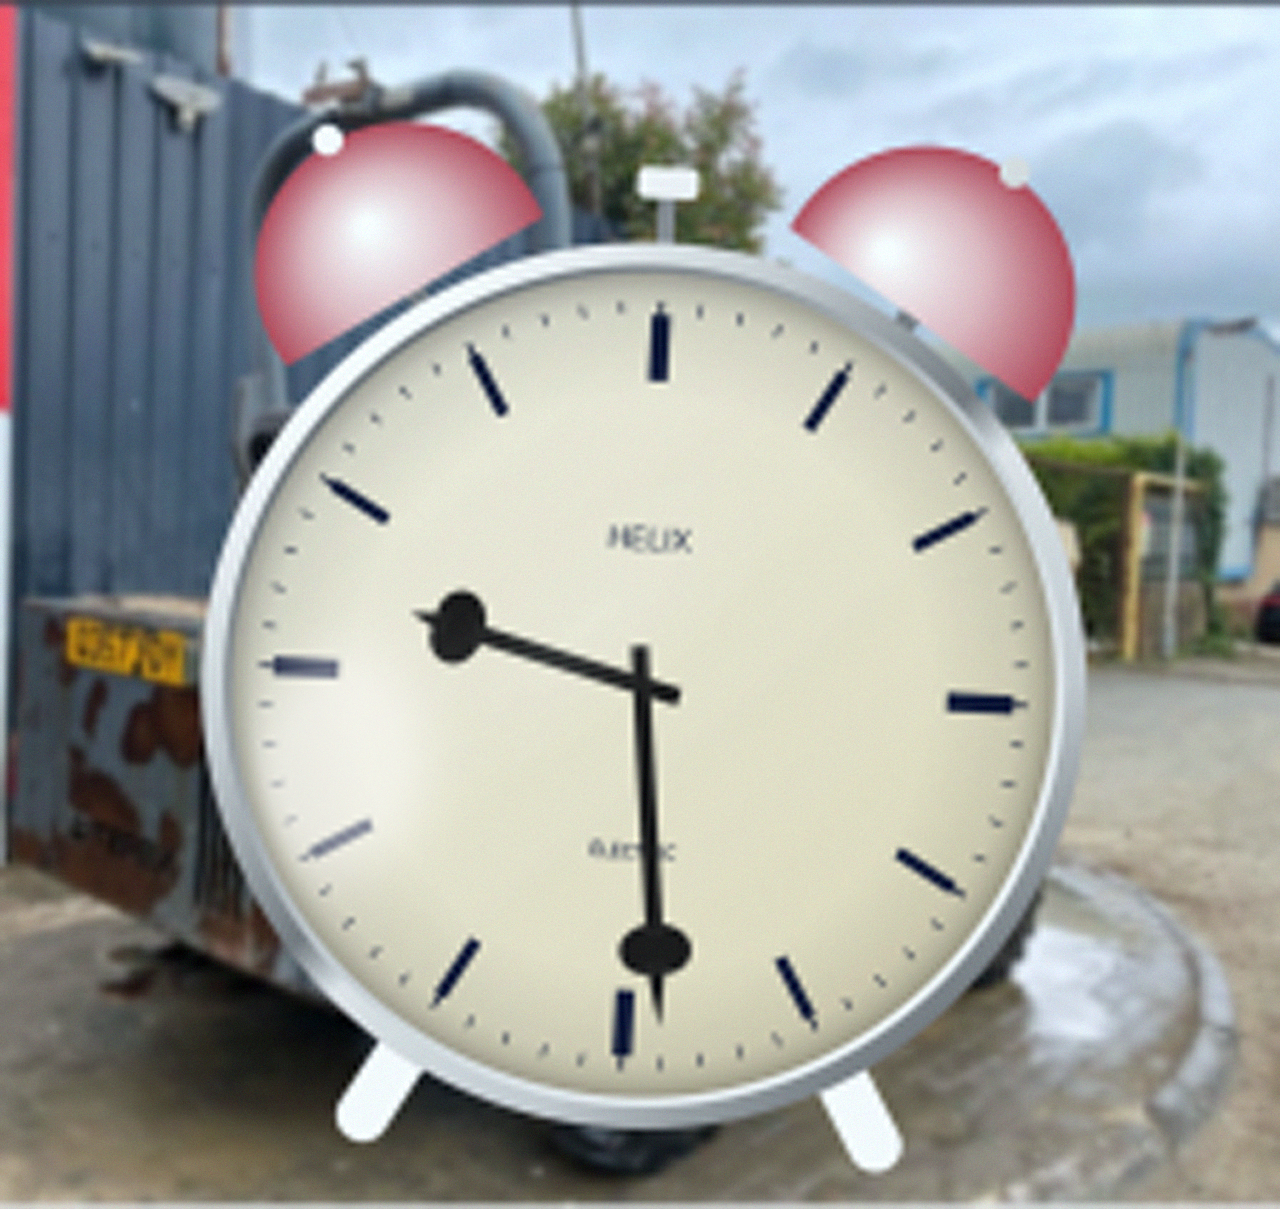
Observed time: 9:29
